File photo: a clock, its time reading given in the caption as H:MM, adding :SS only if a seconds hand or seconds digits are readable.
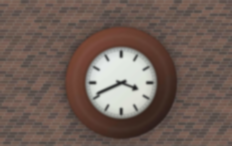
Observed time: 3:41
